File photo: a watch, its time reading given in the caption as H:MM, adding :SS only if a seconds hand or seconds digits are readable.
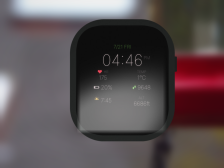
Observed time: 4:46
